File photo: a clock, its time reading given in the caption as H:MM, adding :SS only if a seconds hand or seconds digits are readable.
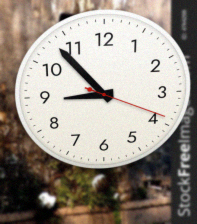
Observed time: 8:53:19
